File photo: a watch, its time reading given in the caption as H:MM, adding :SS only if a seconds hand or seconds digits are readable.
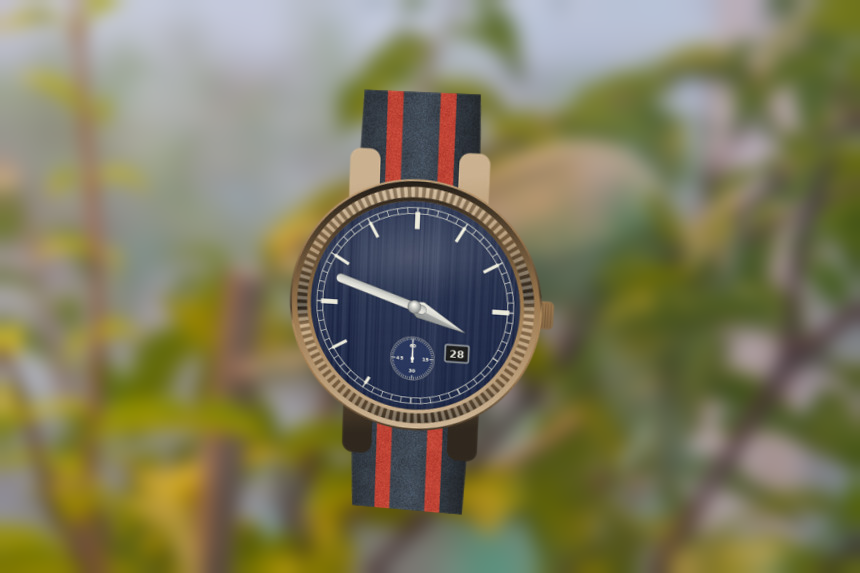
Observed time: 3:48
